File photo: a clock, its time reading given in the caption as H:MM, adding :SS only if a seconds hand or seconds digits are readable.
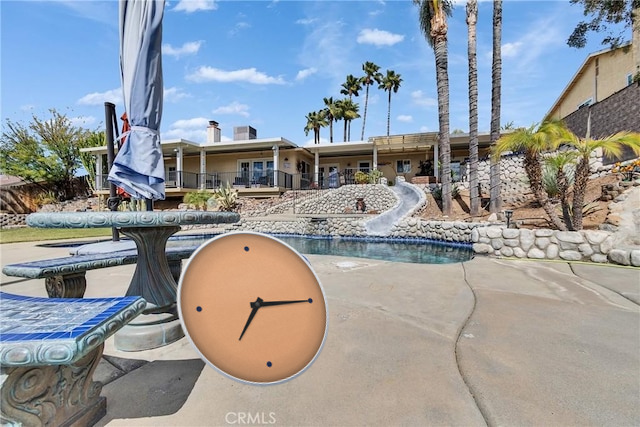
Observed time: 7:15
